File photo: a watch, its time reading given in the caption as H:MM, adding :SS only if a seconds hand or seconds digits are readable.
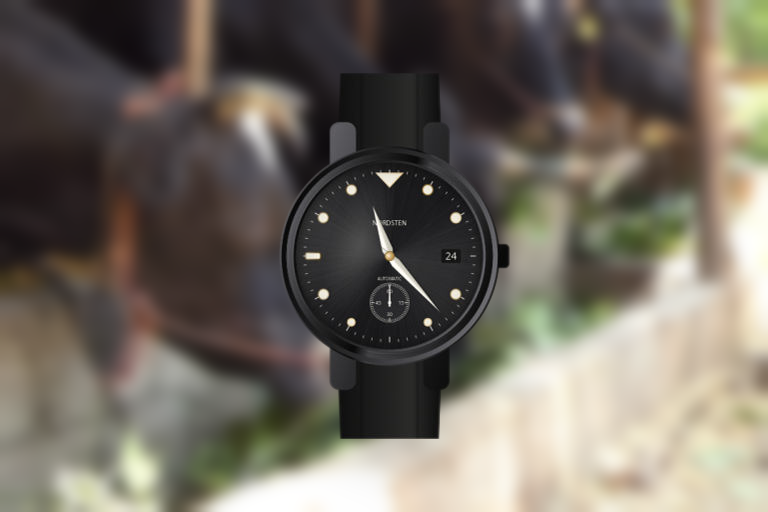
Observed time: 11:23
